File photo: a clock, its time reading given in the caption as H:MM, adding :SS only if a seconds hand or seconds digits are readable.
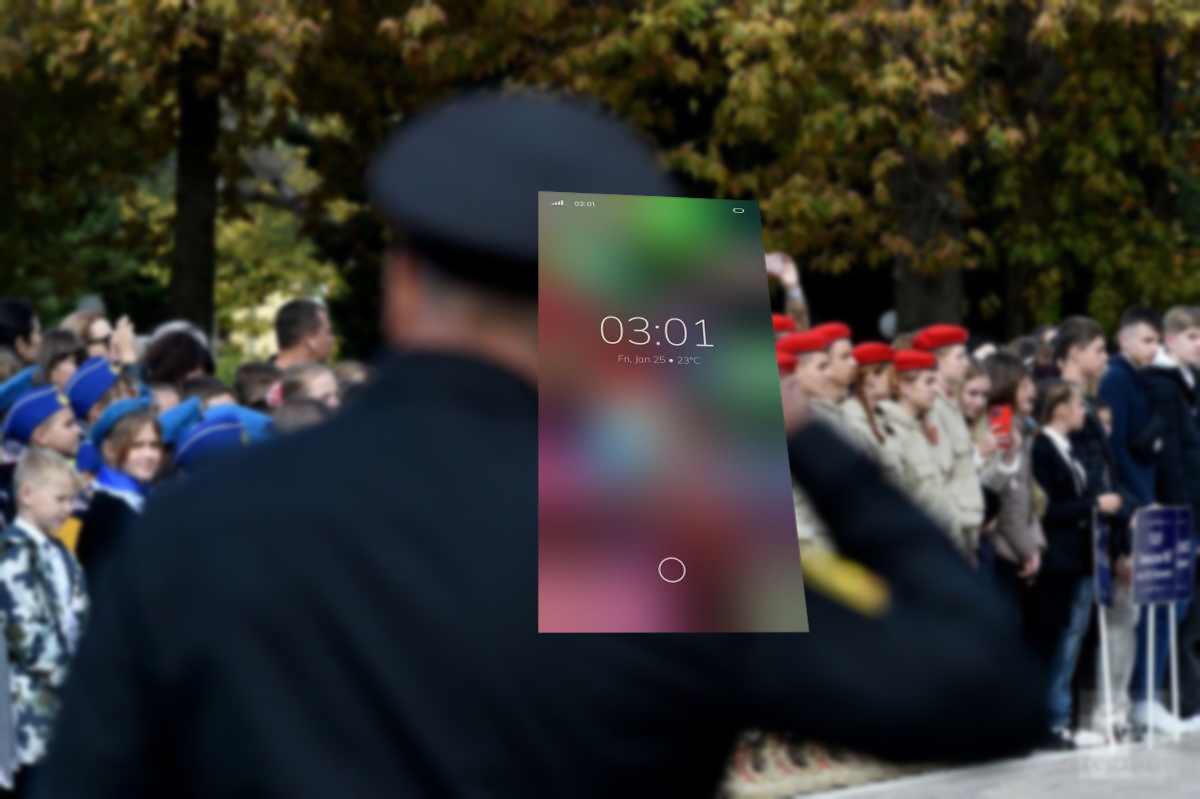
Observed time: 3:01
